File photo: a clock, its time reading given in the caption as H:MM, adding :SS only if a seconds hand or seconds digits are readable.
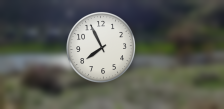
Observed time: 7:56
